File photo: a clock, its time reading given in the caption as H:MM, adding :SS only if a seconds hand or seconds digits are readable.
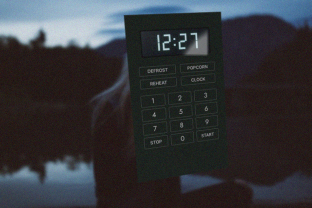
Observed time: 12:27
